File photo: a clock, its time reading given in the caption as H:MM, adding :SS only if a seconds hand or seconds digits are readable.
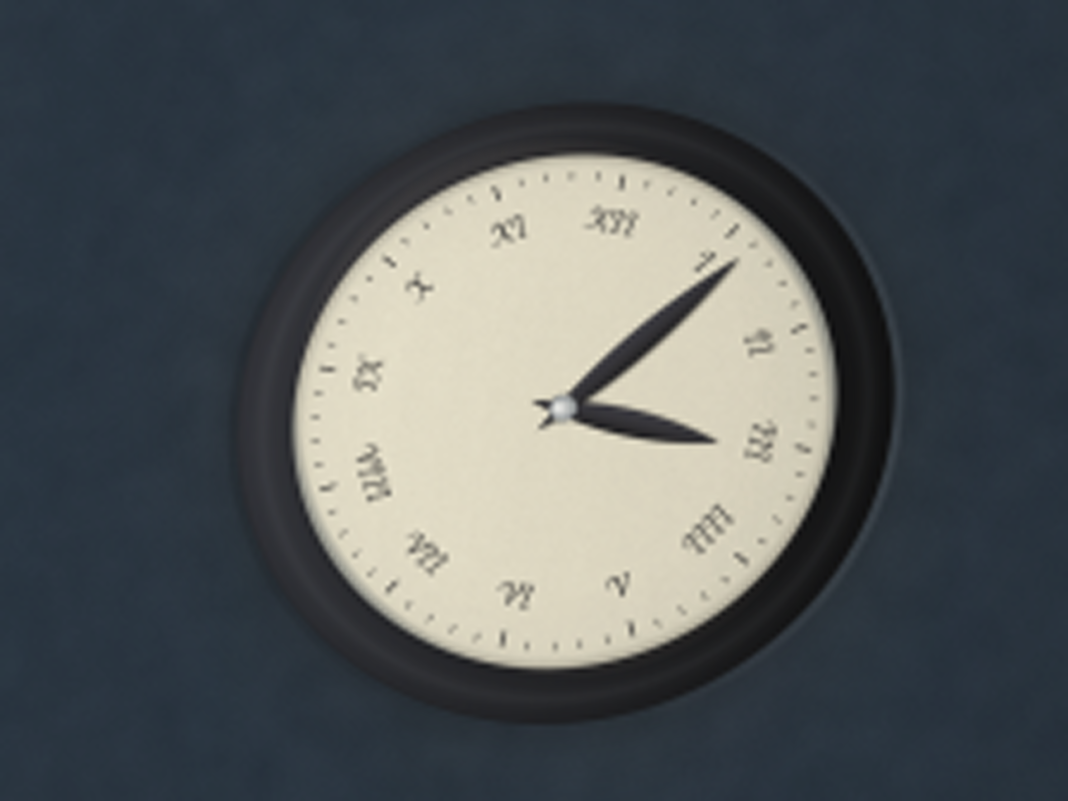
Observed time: 3:06
